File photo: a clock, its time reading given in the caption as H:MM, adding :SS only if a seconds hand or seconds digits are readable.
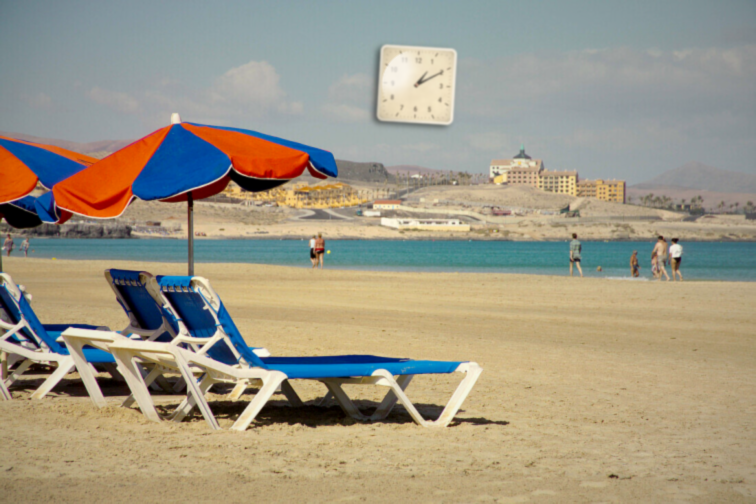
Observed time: 1:10
